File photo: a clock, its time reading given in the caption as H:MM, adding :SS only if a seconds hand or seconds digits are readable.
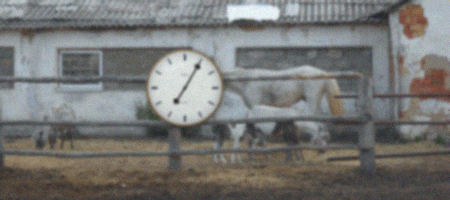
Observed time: 7:05
